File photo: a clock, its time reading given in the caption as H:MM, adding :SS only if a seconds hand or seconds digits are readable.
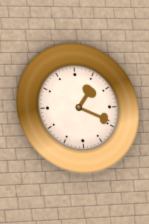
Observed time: 1:19
